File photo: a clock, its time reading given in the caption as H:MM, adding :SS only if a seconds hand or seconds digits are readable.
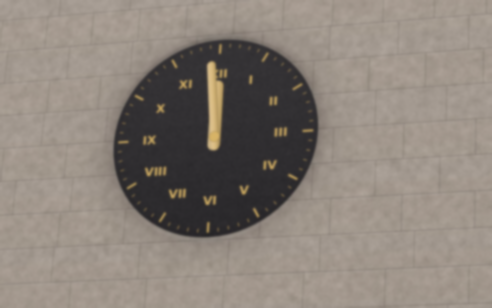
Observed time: 11:59
